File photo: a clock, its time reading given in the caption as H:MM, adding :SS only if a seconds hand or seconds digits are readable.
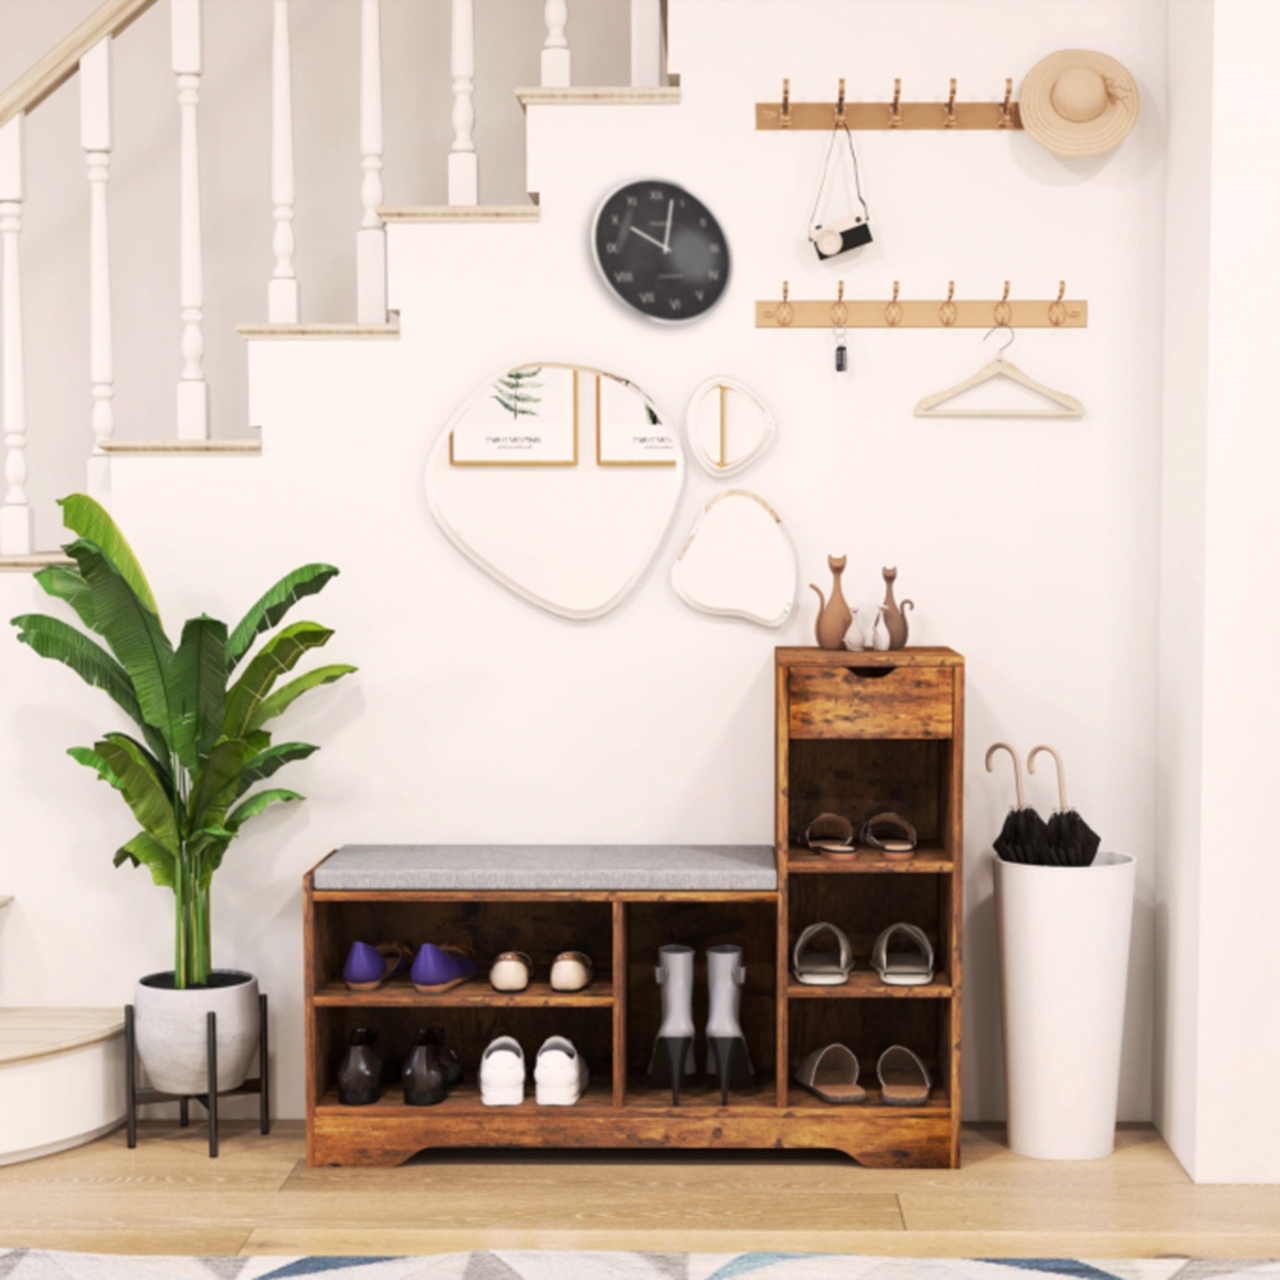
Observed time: 10:03
